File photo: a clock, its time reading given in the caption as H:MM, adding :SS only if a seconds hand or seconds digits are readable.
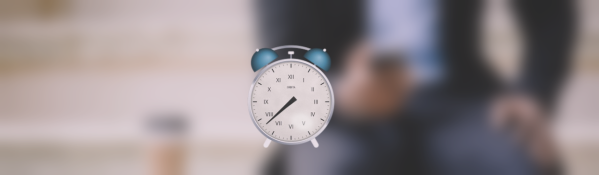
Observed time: 7:38
